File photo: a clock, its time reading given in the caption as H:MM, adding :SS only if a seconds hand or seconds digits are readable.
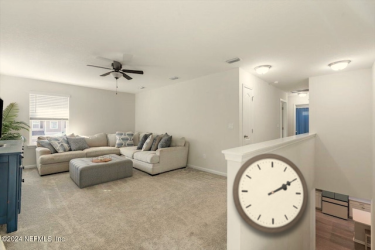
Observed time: 2:10
